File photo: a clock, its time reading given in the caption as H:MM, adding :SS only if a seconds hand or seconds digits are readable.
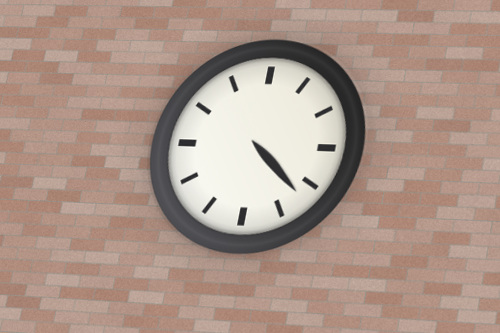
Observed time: 4:22
